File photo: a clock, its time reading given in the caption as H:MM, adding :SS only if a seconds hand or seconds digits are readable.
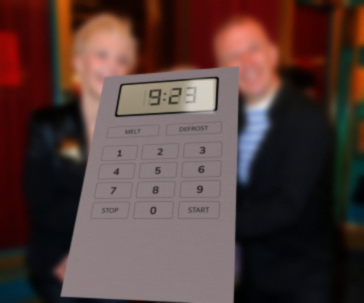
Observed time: 9:23
